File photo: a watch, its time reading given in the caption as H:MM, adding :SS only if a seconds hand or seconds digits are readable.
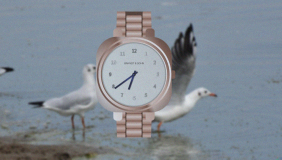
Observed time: 6:39
